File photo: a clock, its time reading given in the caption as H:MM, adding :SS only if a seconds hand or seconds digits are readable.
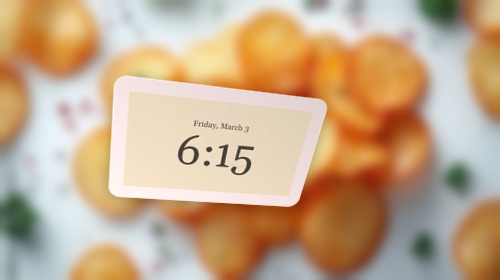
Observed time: 6:15
